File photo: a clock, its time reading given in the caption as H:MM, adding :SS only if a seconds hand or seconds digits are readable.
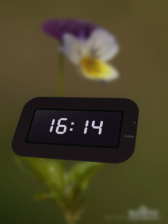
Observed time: 16:14
